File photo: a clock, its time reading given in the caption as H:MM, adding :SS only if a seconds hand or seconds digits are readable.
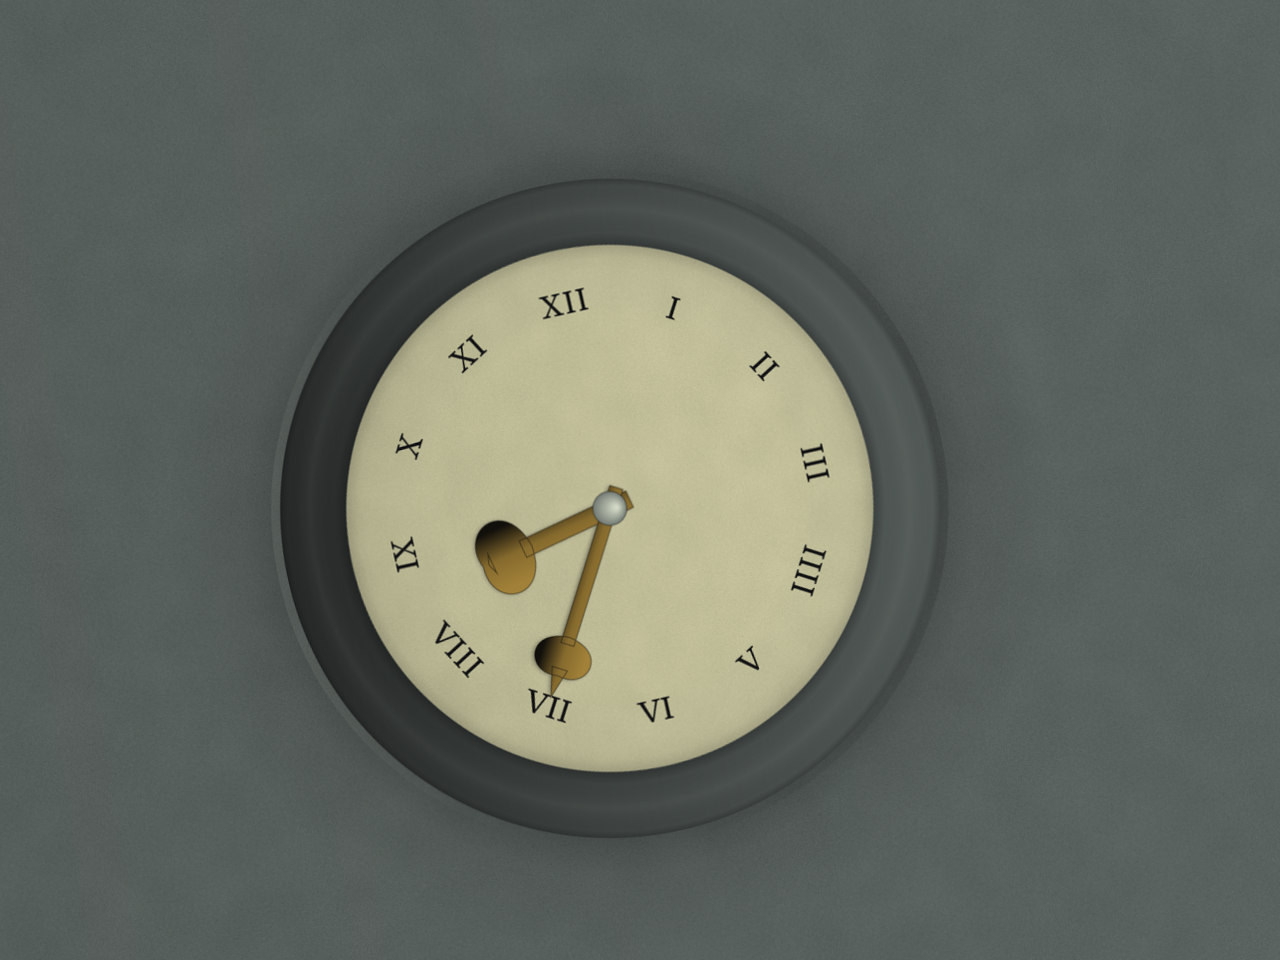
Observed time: 8:35
